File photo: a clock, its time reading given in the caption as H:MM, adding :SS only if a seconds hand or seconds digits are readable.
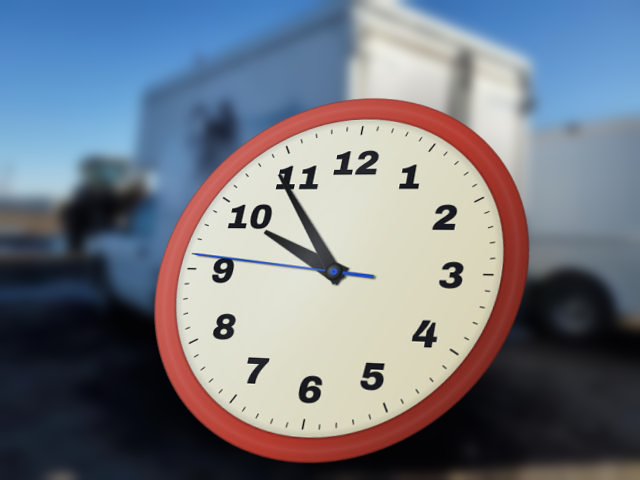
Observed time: 9:53:46
